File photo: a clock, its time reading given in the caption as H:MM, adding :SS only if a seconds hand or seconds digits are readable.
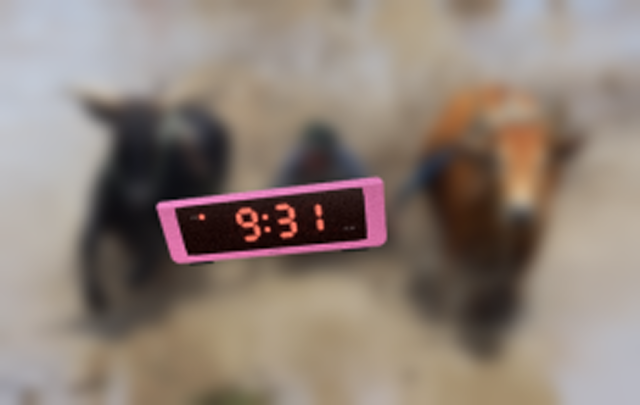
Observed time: 9:31
